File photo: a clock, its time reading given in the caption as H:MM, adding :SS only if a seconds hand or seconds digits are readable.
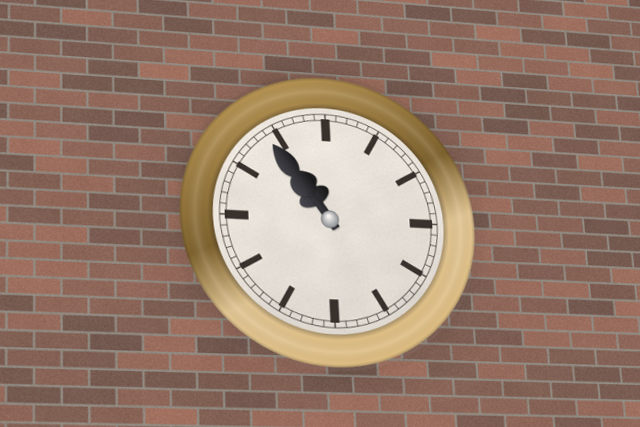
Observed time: 10:54
